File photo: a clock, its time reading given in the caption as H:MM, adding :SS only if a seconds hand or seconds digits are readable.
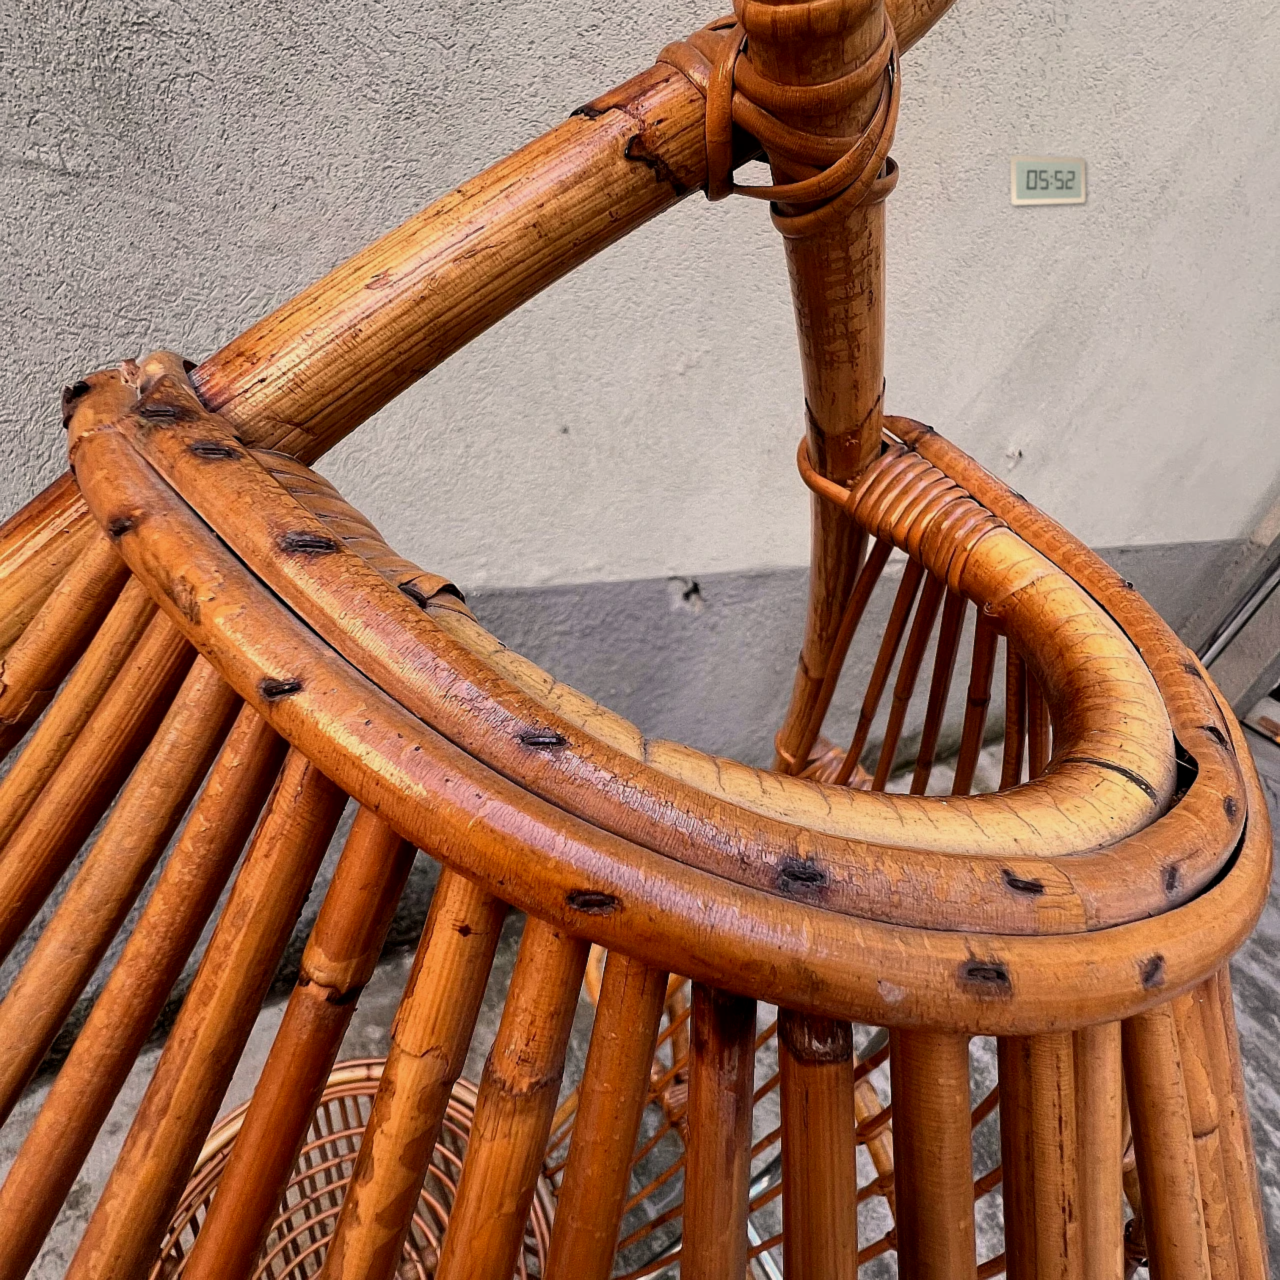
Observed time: 5:52
